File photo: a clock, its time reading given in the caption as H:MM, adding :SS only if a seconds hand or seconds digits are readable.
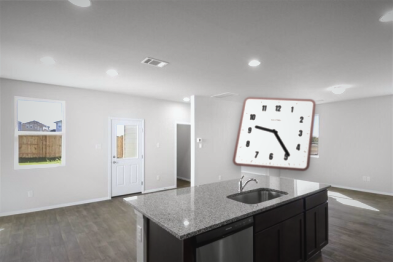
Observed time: 9:24
